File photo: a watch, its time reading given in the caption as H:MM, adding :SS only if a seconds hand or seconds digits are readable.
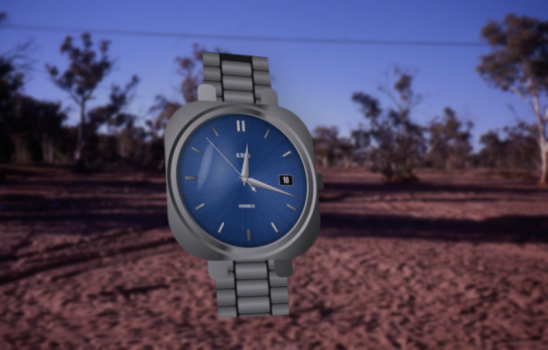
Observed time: 12:17:53
